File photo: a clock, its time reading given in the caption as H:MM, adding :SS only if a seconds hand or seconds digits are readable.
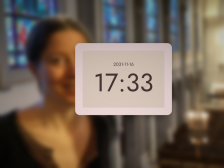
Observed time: 17:33
